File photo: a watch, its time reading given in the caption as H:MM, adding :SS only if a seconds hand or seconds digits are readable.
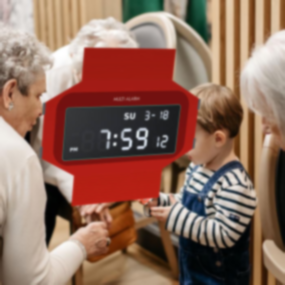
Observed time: 7:59:12
